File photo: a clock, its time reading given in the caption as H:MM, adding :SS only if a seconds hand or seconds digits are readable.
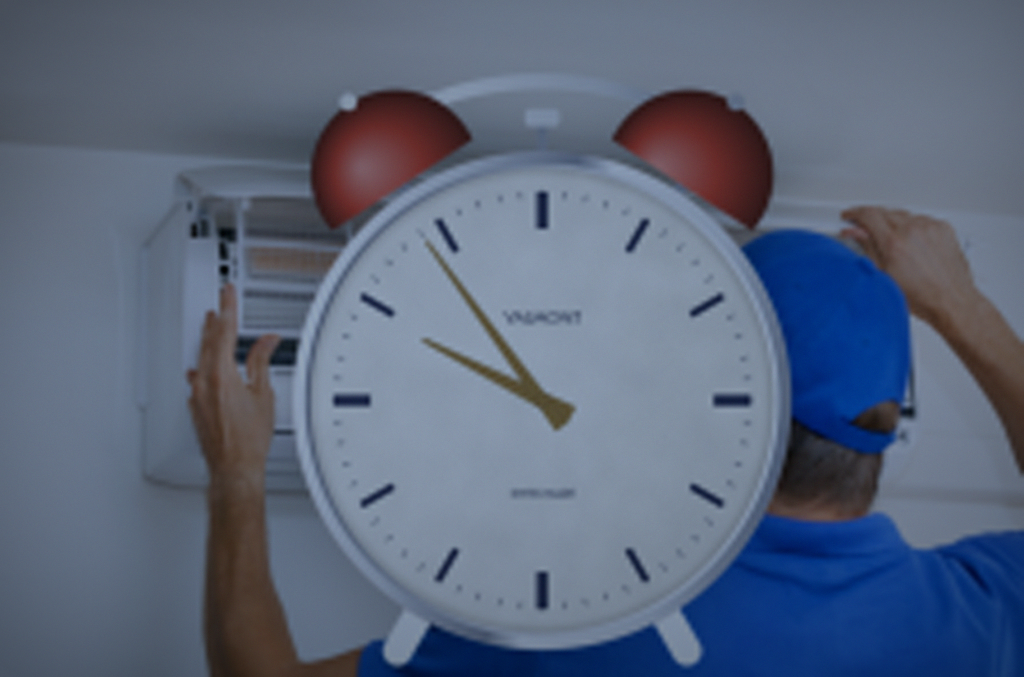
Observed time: 9:54
